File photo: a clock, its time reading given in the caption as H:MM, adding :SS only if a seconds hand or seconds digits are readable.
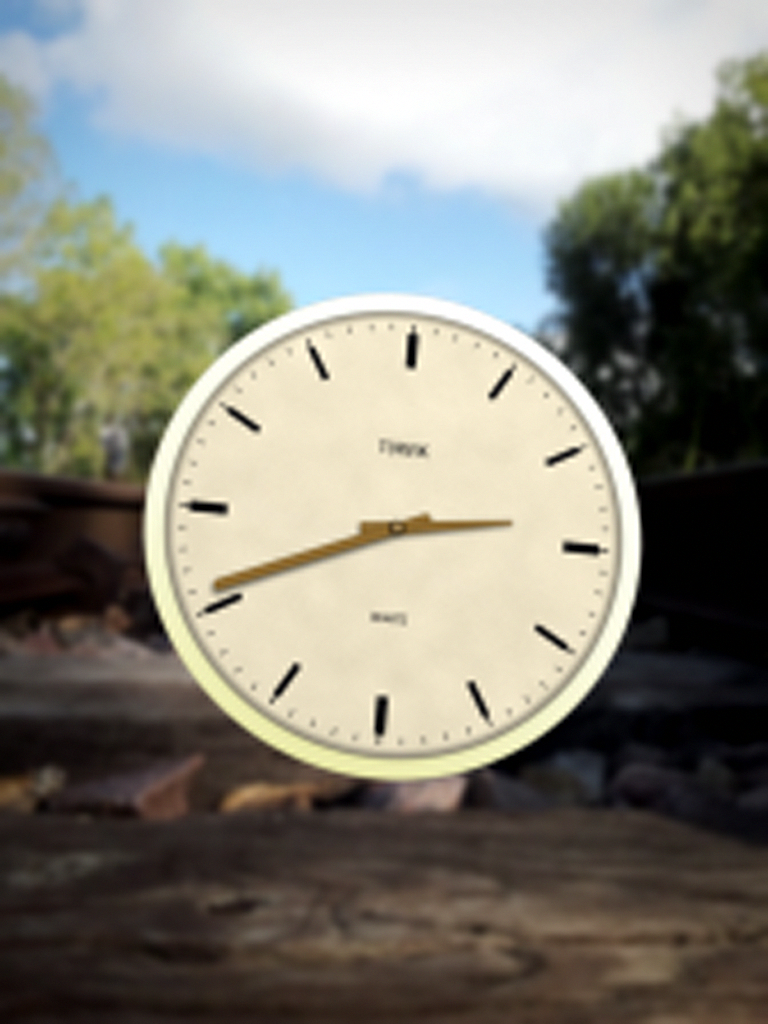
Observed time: 2:41
